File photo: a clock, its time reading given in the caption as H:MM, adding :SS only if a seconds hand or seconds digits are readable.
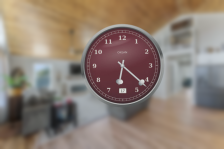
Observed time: 6:22
